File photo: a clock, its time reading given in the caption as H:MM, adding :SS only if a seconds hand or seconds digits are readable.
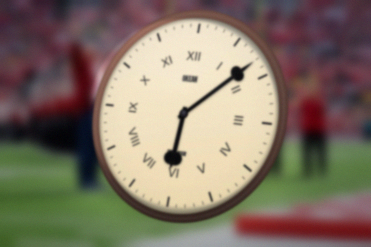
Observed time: 6:08
